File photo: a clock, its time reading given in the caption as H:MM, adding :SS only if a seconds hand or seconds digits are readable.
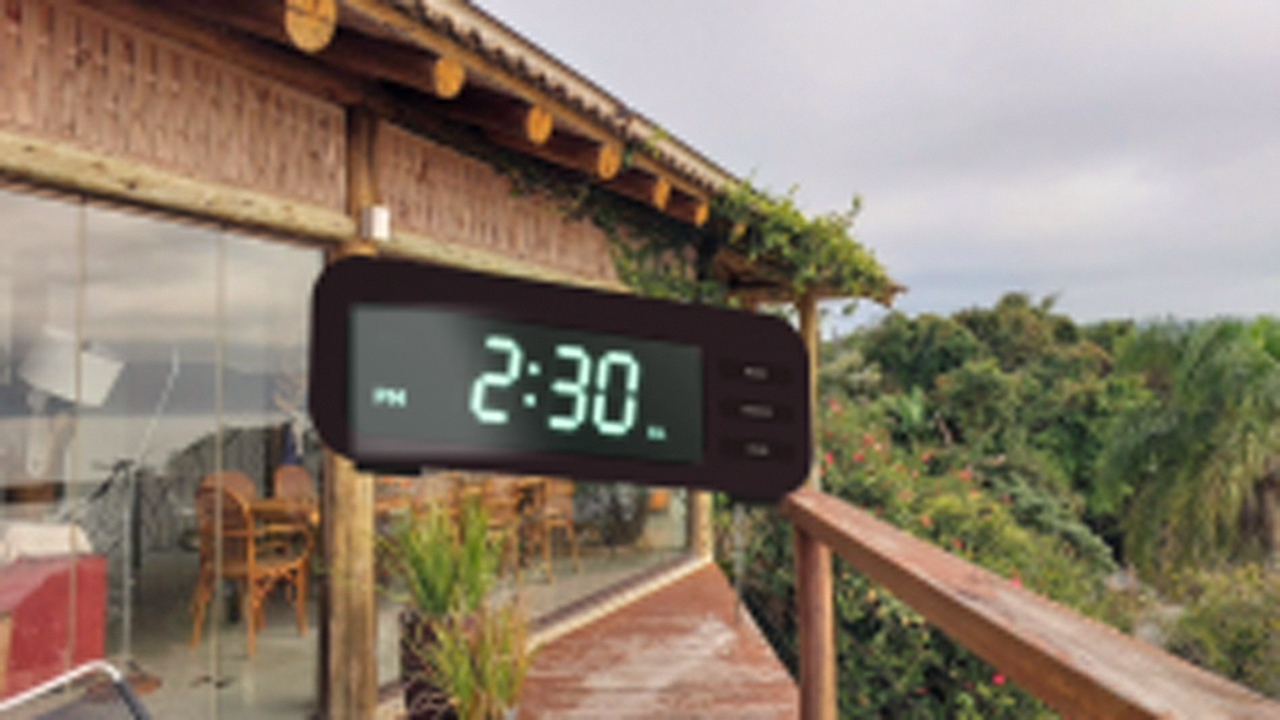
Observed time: 2:30
